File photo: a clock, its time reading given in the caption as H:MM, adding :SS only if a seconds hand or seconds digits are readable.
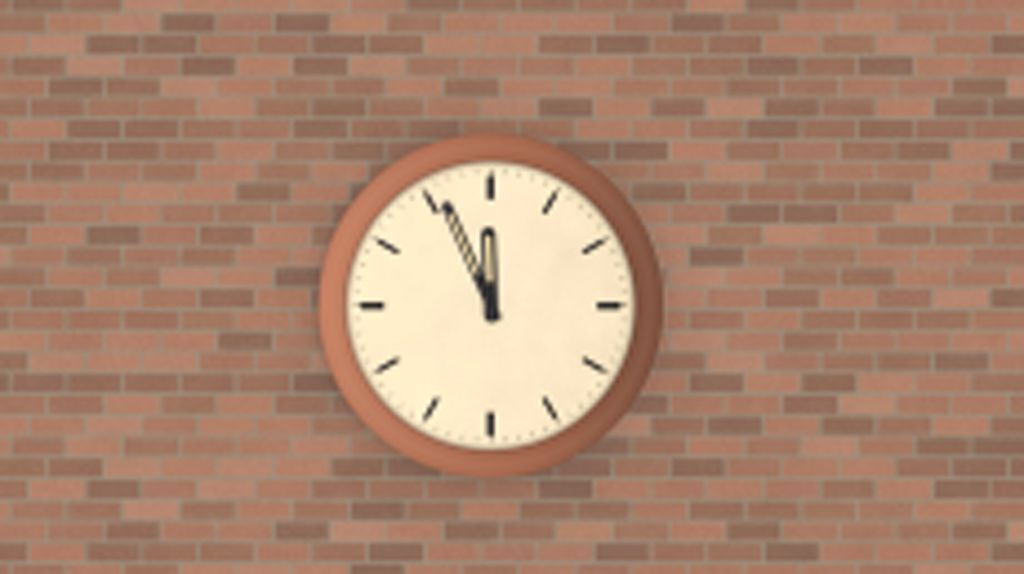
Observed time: 11:56
